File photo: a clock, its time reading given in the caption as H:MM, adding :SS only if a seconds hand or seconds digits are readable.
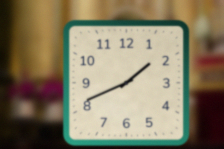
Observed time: 1:41
